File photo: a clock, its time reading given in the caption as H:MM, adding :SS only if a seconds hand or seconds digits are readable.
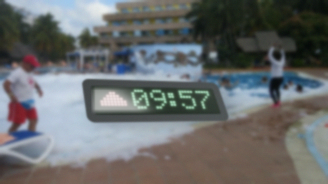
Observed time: 9:57
